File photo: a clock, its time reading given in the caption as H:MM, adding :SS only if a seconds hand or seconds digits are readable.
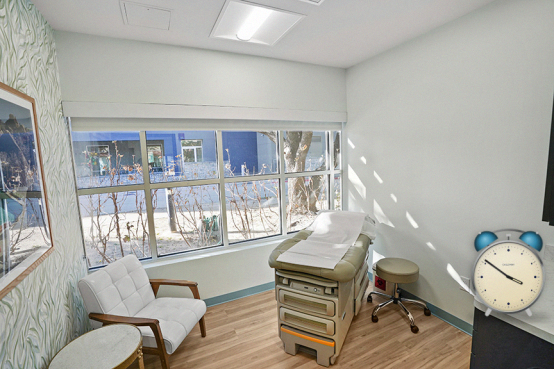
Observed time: 3:51
